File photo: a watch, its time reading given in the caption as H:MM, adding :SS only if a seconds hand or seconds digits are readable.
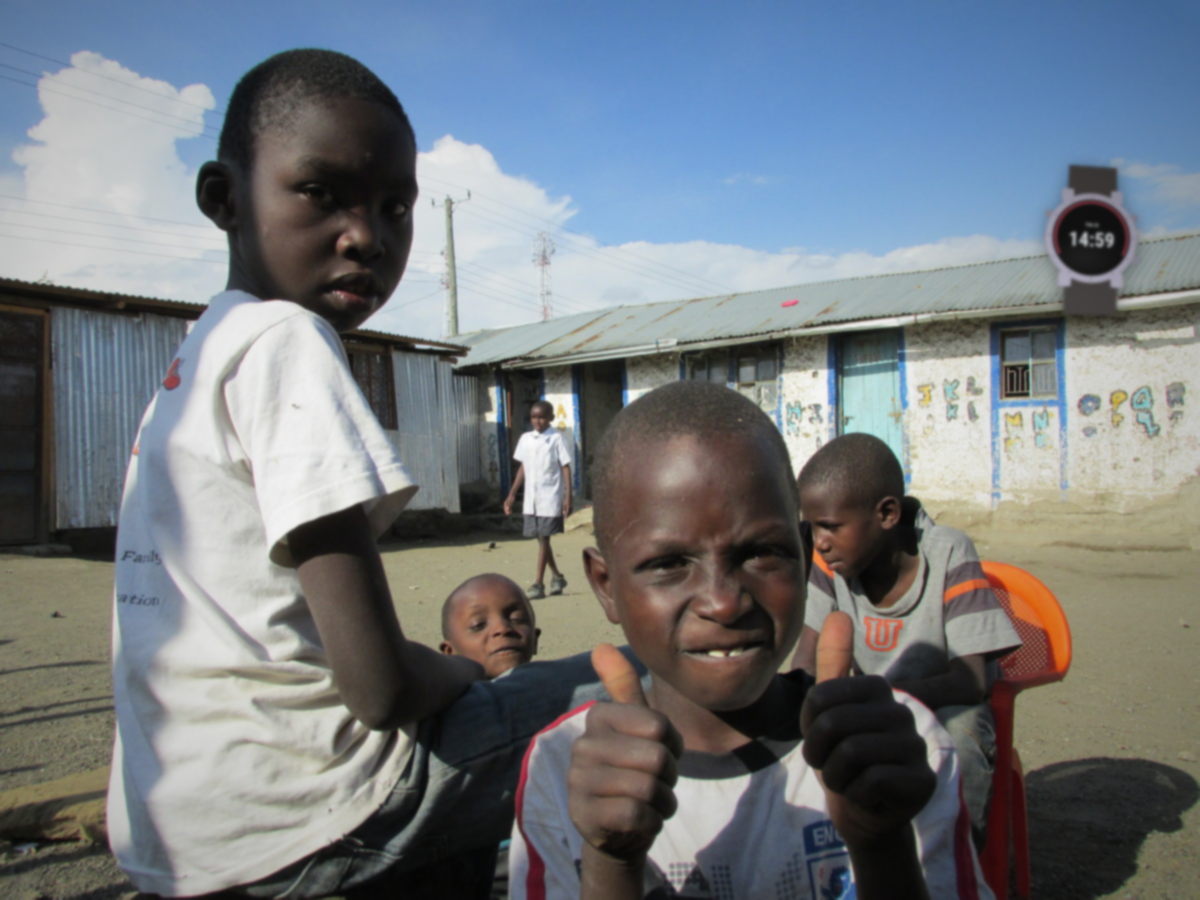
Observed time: 14:59
